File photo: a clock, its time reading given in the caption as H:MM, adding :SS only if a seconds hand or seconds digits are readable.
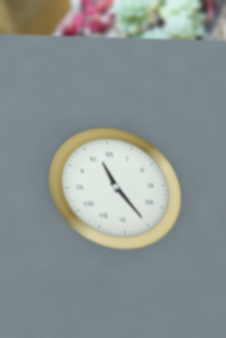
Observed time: 11:25
